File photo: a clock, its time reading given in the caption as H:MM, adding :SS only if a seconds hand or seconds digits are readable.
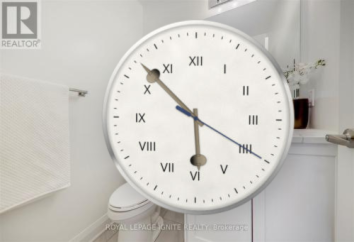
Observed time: 5:52:20
